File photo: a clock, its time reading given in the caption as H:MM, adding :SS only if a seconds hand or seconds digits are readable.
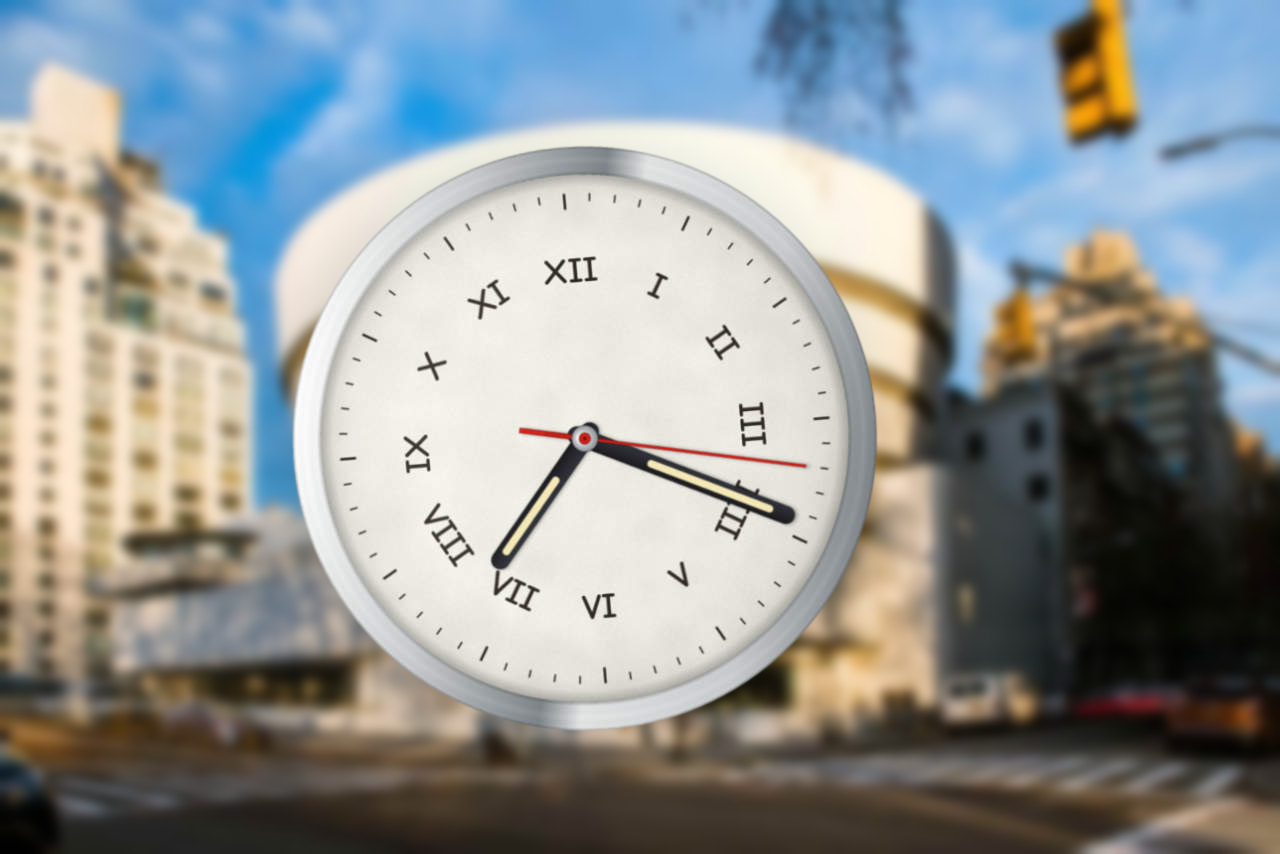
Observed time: 7:19:17
